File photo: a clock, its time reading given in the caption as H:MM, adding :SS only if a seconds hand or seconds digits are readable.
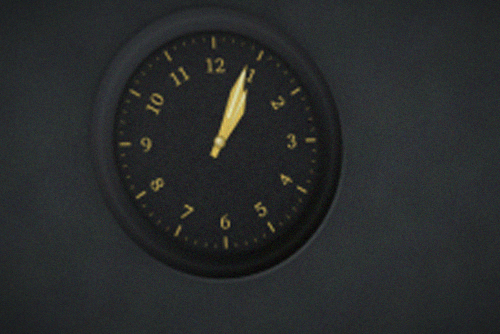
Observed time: 1:04
